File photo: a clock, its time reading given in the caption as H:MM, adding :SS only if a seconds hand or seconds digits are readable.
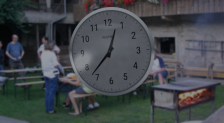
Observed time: 12:37
